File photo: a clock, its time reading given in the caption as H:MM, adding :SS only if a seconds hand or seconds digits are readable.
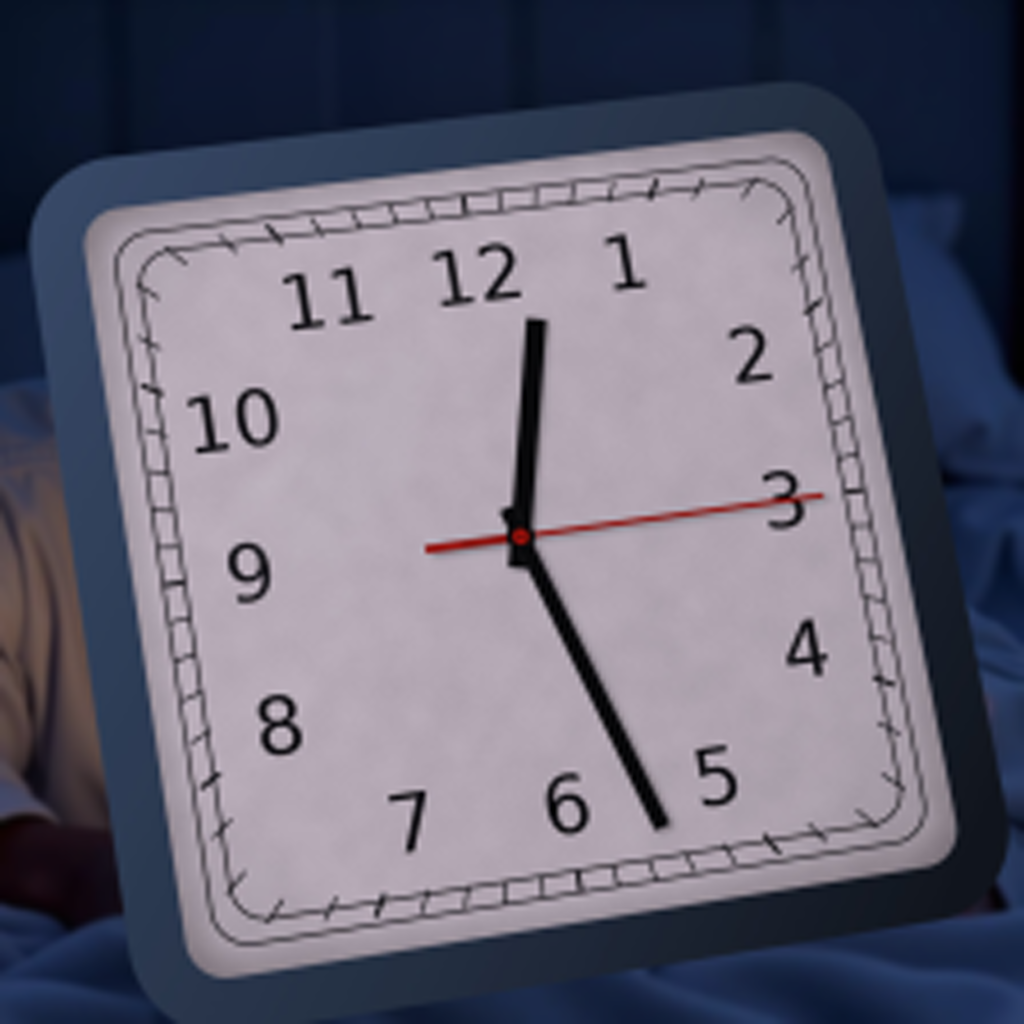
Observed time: 12:27:15
